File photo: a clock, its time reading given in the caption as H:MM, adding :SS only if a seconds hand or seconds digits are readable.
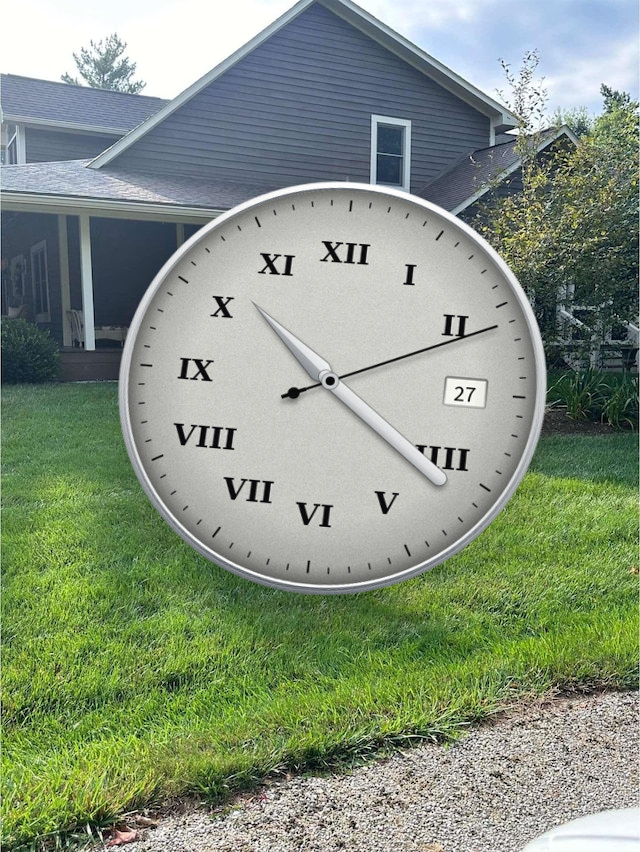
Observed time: 10:21:11
